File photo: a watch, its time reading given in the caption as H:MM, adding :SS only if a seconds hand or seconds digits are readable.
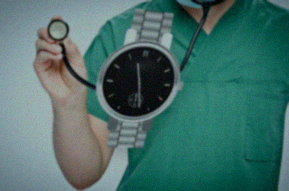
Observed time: 11:28
